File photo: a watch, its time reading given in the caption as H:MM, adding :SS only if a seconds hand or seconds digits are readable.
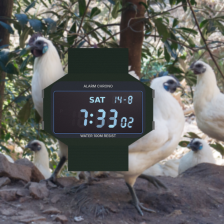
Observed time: 7:33:02
